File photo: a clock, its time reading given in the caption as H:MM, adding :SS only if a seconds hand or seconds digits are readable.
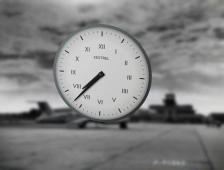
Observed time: 7:37
